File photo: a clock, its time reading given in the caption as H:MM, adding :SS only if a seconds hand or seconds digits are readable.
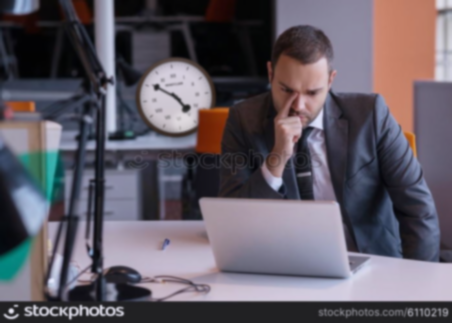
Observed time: 4:51
